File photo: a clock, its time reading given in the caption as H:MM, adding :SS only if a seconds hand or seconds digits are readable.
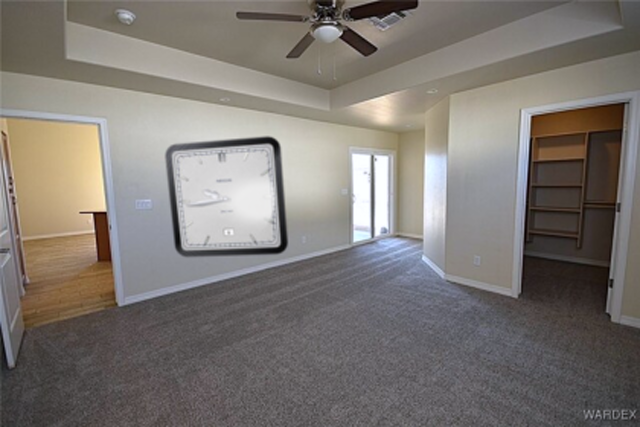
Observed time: 9:44
